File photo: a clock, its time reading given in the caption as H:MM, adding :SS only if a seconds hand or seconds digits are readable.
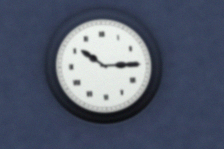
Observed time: 10:15
